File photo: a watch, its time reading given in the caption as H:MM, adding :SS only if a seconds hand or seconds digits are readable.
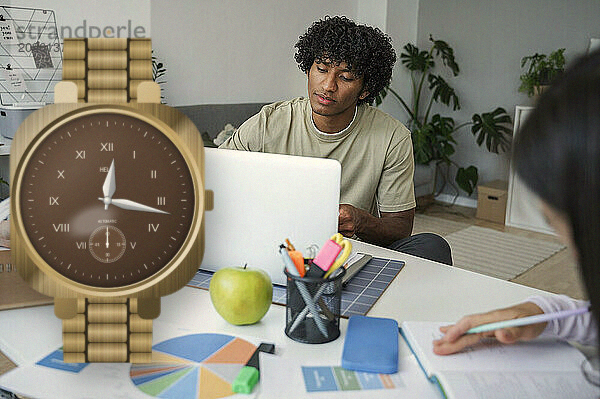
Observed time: 12:17
